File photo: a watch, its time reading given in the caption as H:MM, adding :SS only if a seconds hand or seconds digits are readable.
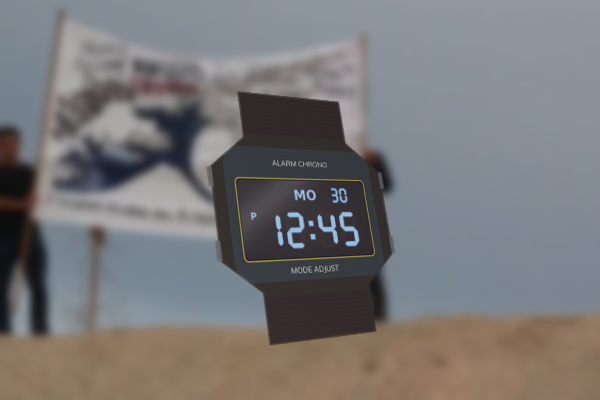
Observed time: 12:45
